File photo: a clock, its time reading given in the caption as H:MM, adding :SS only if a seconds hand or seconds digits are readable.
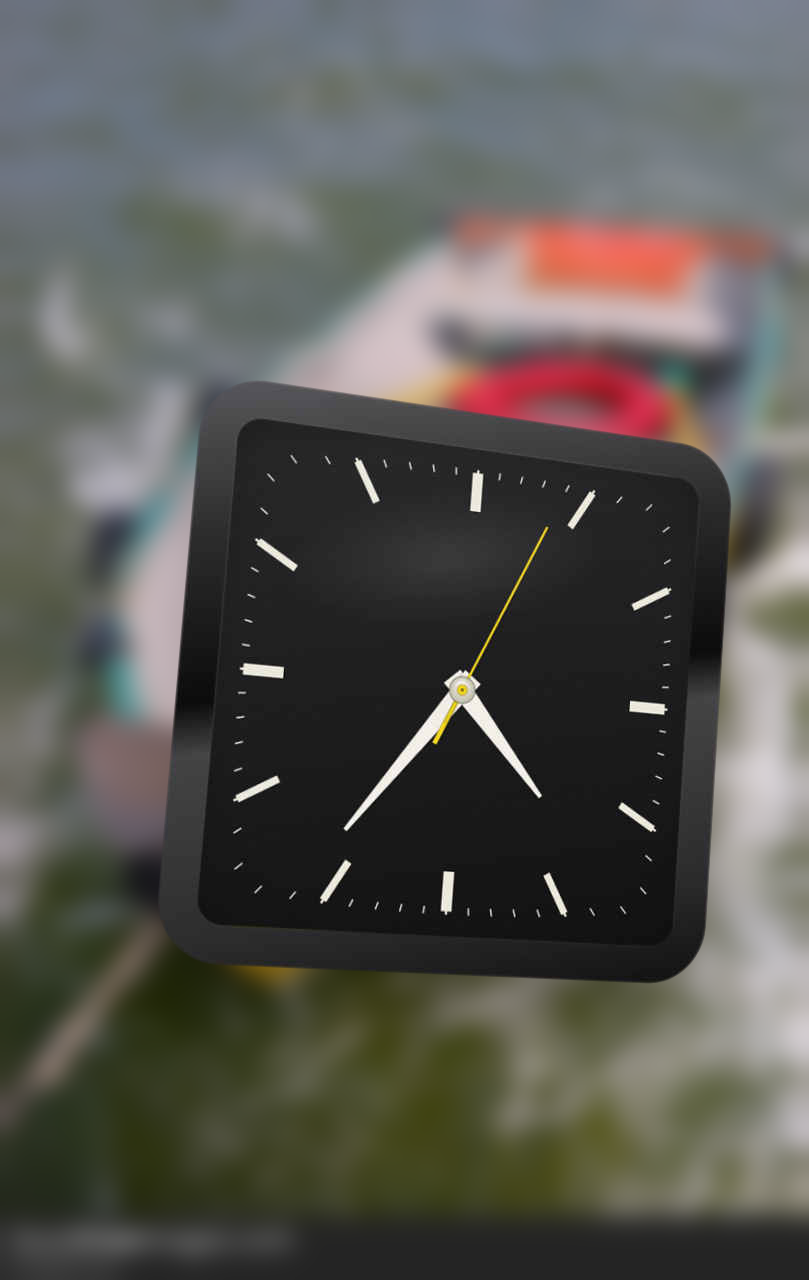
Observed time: 4:36:04
